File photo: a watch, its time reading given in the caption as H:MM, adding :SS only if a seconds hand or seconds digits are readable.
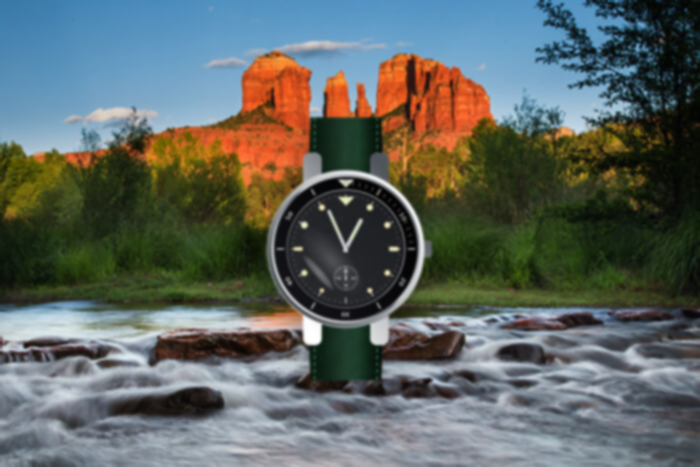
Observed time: 12:56
